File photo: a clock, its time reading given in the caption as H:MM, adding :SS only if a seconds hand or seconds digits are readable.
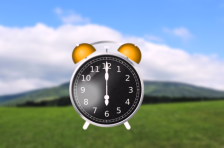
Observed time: 6:00
